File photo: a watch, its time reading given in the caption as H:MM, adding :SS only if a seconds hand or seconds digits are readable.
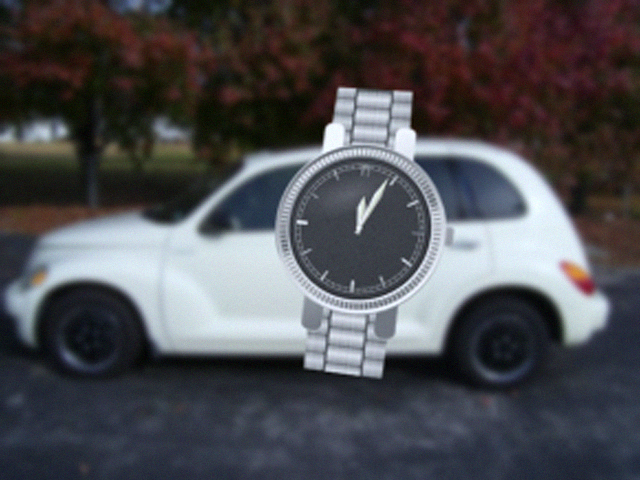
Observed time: 12:04
